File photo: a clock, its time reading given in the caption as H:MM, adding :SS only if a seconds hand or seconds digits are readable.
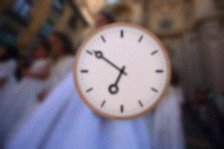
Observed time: 6:51
